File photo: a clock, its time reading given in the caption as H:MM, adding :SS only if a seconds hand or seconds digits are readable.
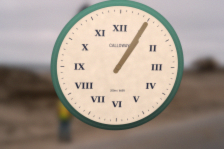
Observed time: 1:05
